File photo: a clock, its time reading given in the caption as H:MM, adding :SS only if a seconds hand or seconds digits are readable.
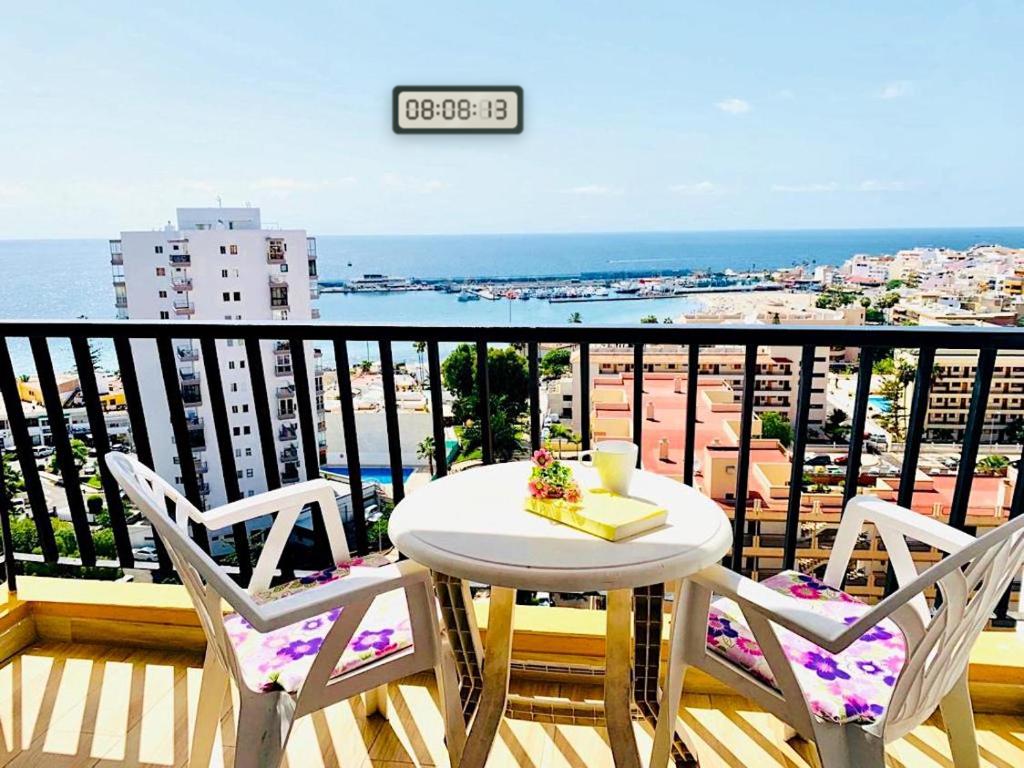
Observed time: 8:08:13
